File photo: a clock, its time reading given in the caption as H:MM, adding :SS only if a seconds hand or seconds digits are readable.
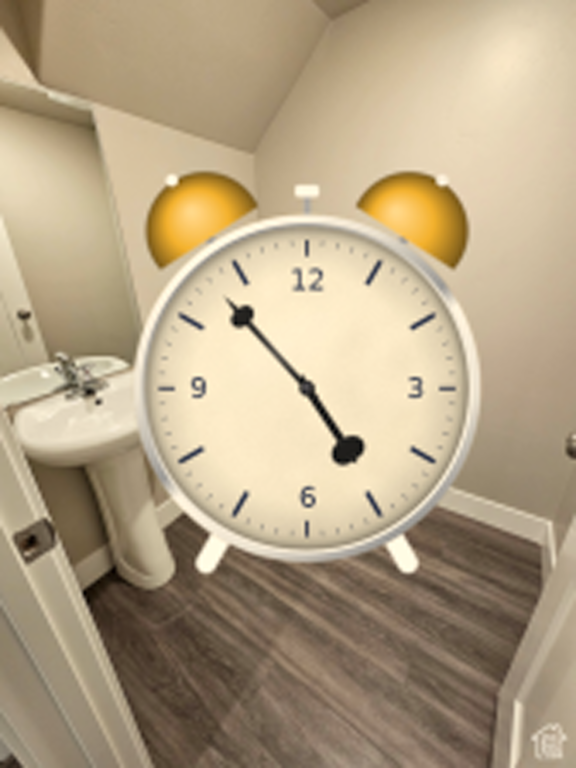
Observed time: 4:53
